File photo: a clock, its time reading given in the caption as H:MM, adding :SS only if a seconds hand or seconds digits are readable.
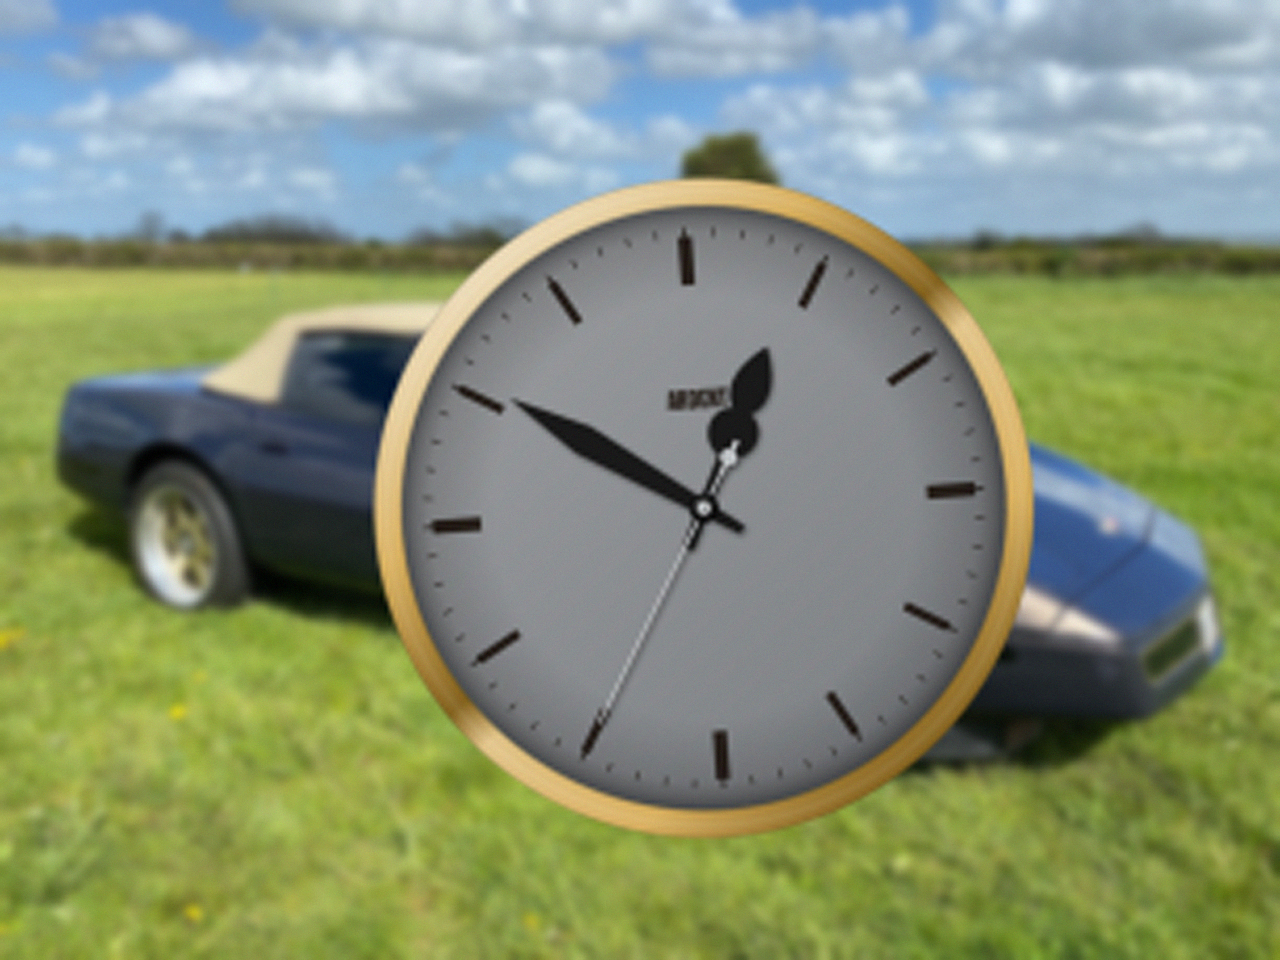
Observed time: 12:50:35
